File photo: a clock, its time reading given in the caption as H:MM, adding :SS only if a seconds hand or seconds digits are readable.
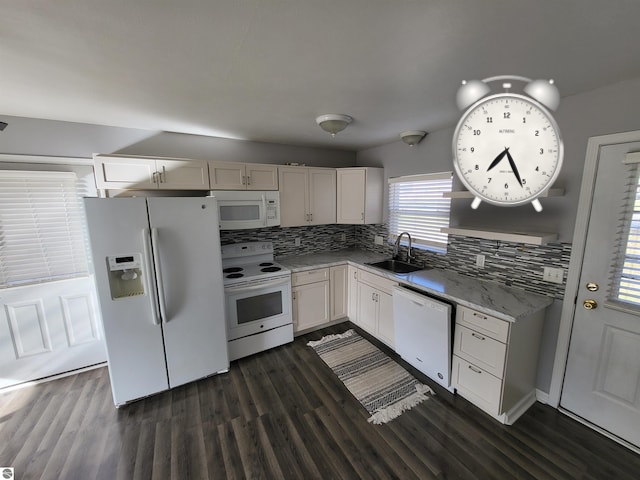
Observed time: 7:26
